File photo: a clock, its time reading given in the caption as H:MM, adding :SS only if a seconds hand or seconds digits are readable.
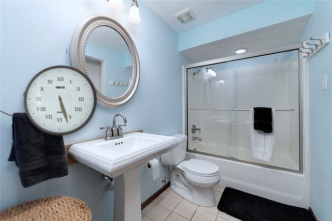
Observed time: 5:27
